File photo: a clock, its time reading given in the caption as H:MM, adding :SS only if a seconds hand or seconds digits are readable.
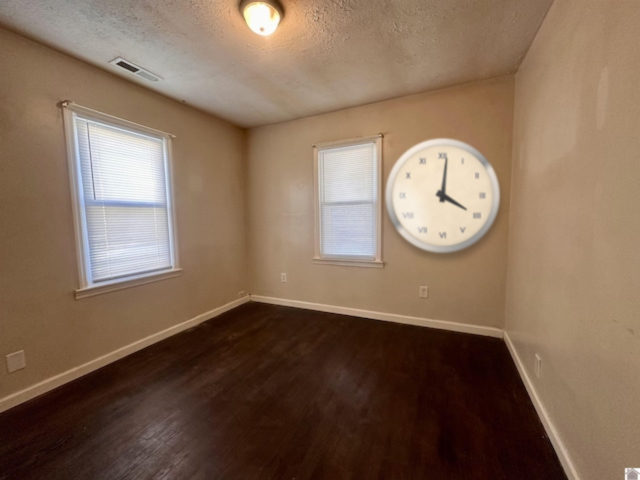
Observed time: 4:01
